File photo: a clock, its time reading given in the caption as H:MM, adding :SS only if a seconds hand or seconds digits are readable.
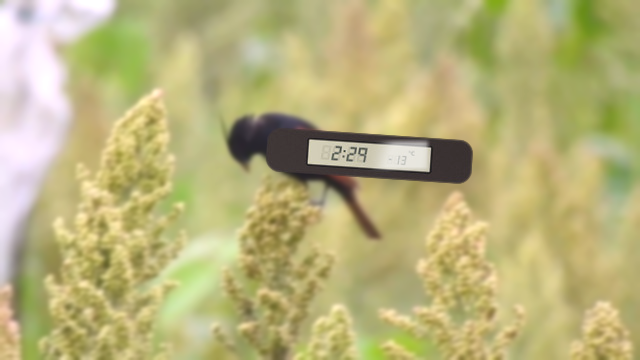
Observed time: 2:29
